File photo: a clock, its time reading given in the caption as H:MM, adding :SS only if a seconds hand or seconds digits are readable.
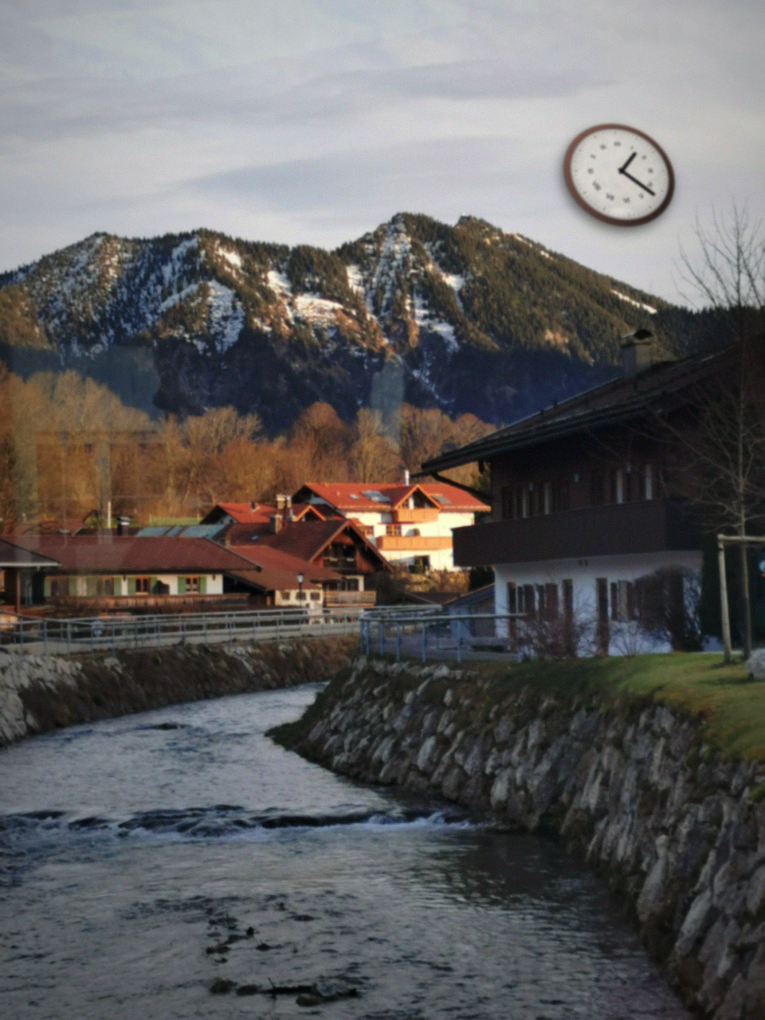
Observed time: 1:22
